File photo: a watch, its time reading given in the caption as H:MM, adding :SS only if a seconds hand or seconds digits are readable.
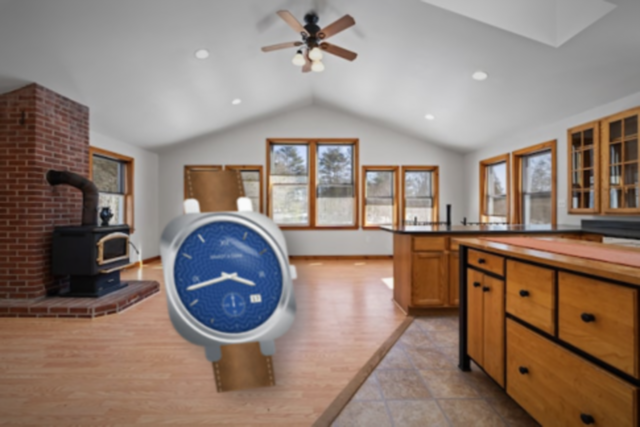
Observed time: 3:43
